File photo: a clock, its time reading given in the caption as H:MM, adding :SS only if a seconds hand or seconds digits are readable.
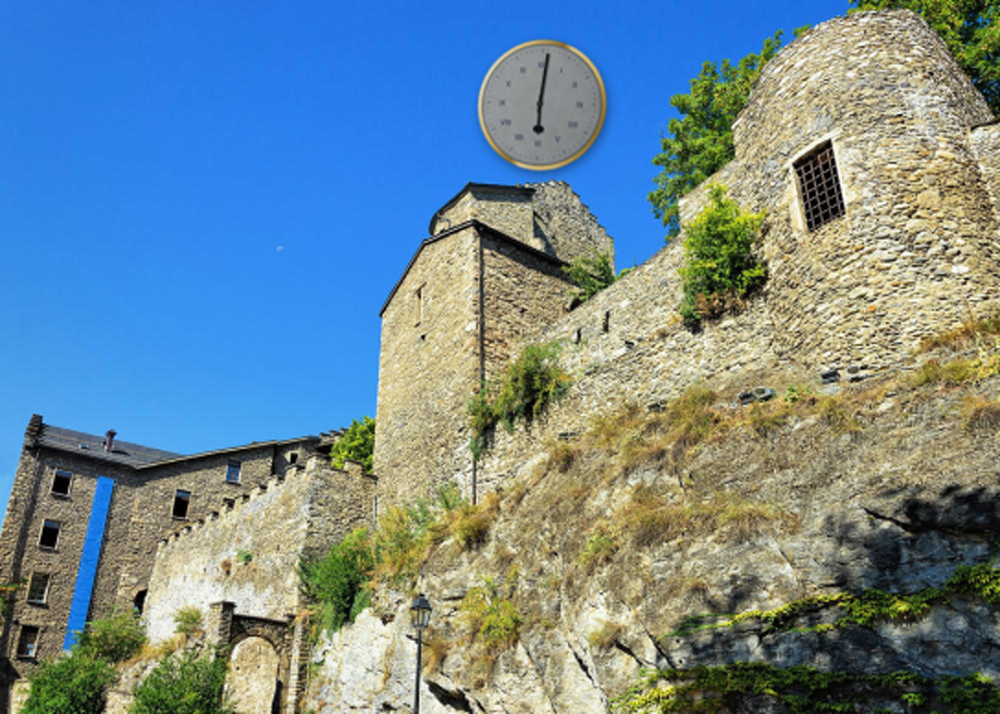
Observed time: 6:01
